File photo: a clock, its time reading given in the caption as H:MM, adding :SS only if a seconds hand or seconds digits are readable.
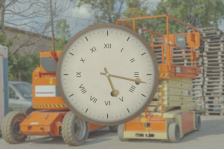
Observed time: 5:17
